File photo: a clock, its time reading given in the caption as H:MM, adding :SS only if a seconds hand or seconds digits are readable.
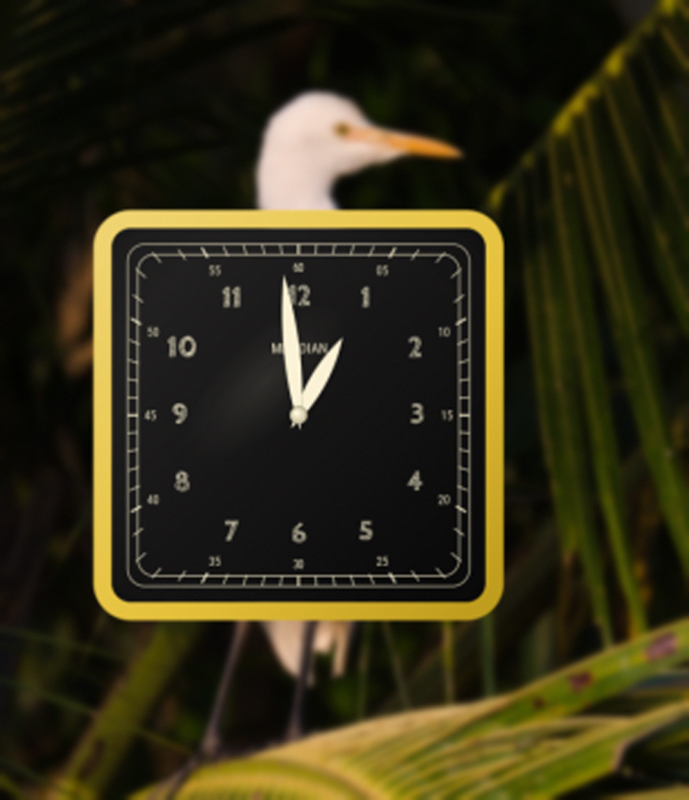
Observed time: 12:59
